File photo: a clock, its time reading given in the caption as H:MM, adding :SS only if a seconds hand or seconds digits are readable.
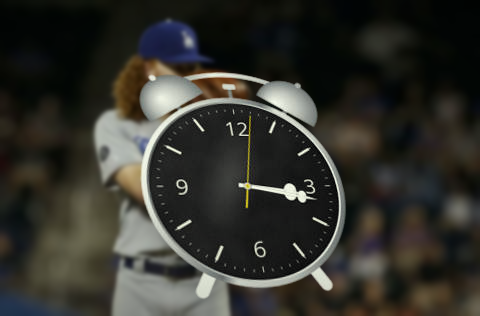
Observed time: 3:17:02
